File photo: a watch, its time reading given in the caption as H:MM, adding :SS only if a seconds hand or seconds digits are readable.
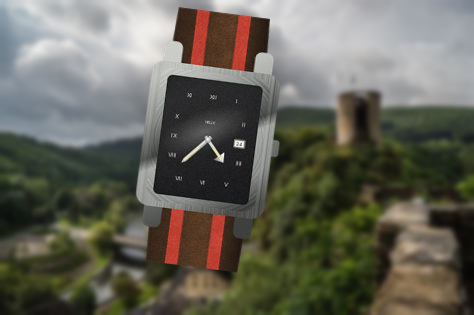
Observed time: 4:37
